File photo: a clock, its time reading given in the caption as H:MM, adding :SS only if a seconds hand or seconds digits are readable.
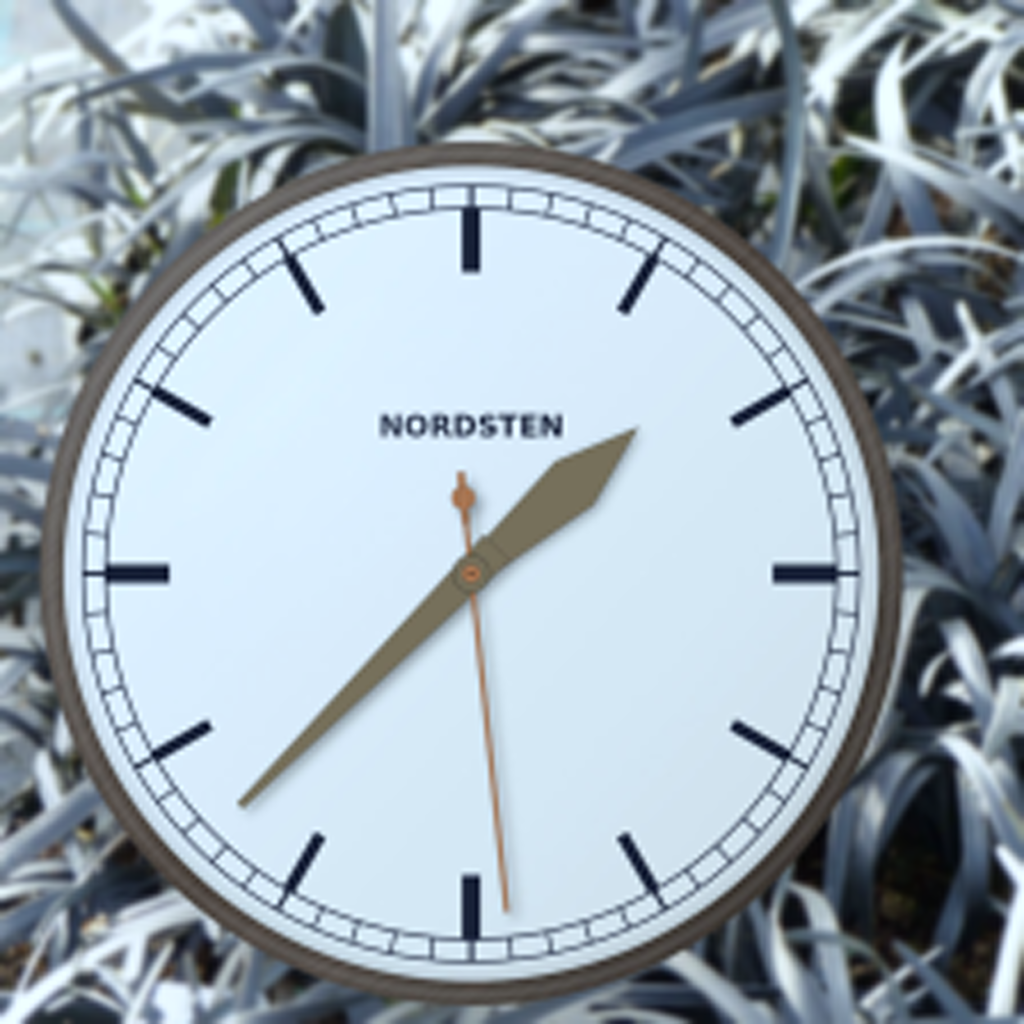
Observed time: 1:37:29
